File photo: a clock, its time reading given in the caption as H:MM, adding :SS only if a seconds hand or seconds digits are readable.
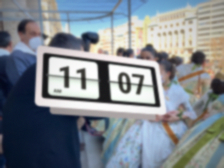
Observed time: 11:07
